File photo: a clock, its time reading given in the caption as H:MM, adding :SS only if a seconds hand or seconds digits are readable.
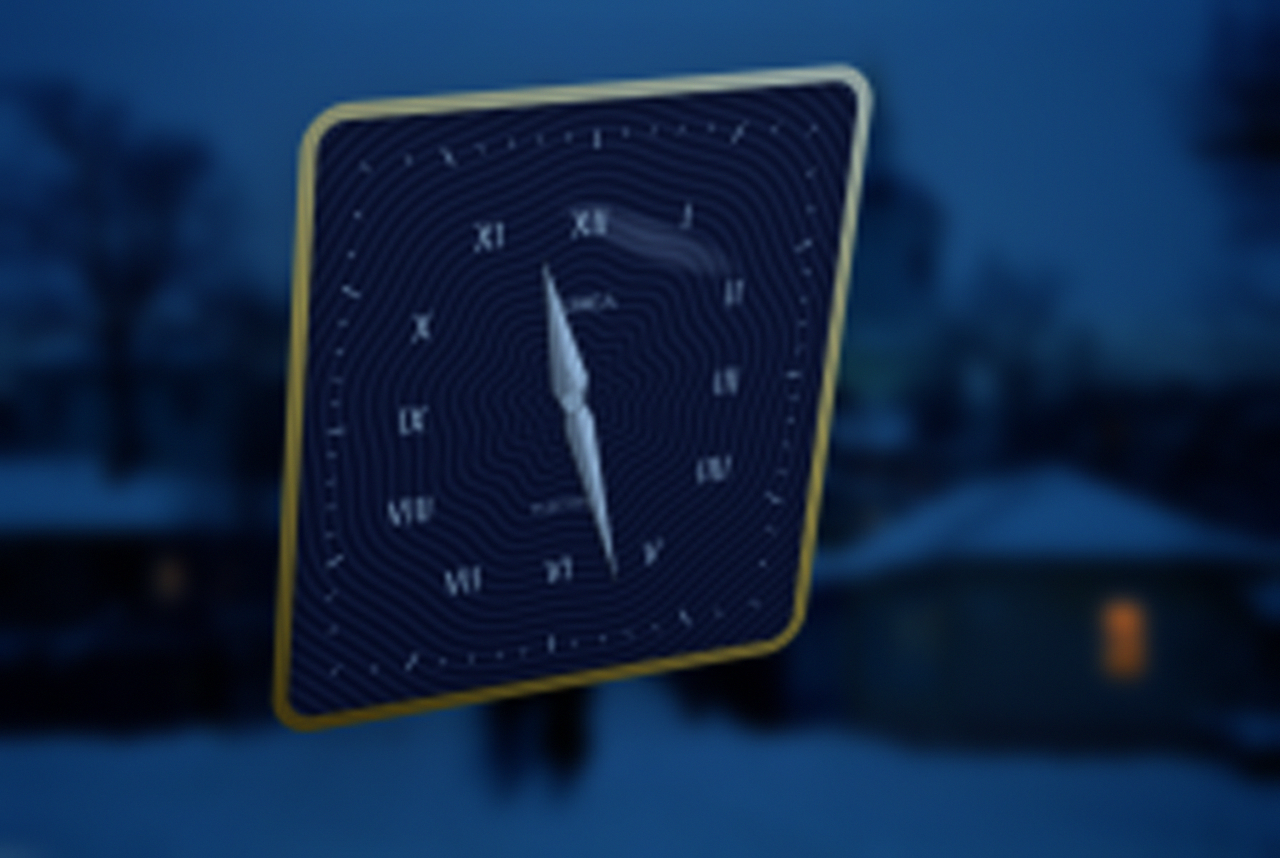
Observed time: 11:27
